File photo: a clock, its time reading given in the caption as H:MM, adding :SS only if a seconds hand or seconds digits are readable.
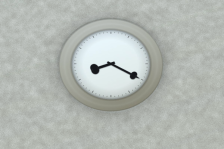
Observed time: 8:20
